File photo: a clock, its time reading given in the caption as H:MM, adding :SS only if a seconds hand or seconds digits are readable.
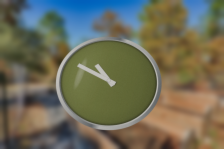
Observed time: 10:50
